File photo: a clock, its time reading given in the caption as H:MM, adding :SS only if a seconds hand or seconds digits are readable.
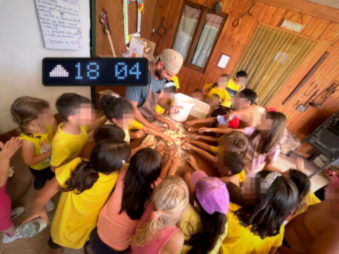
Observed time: 18:04
